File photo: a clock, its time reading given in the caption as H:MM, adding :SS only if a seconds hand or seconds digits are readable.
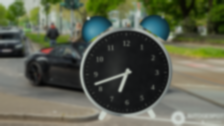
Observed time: 6:42
